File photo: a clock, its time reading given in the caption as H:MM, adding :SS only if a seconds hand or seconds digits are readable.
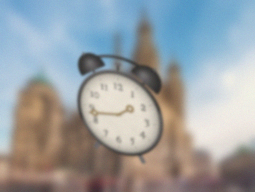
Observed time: 1:43
